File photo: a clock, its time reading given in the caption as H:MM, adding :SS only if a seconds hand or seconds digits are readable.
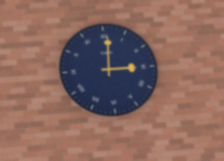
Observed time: 3:01
